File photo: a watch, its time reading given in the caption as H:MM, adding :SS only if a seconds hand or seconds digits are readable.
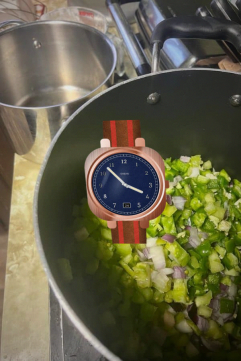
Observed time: 3:53
